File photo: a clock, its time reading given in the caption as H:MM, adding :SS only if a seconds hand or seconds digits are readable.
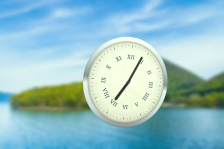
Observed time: 7:04
